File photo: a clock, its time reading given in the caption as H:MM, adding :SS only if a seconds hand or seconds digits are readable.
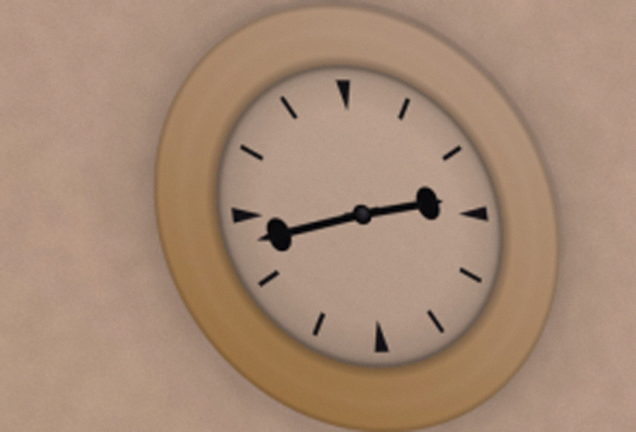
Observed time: 2:43
